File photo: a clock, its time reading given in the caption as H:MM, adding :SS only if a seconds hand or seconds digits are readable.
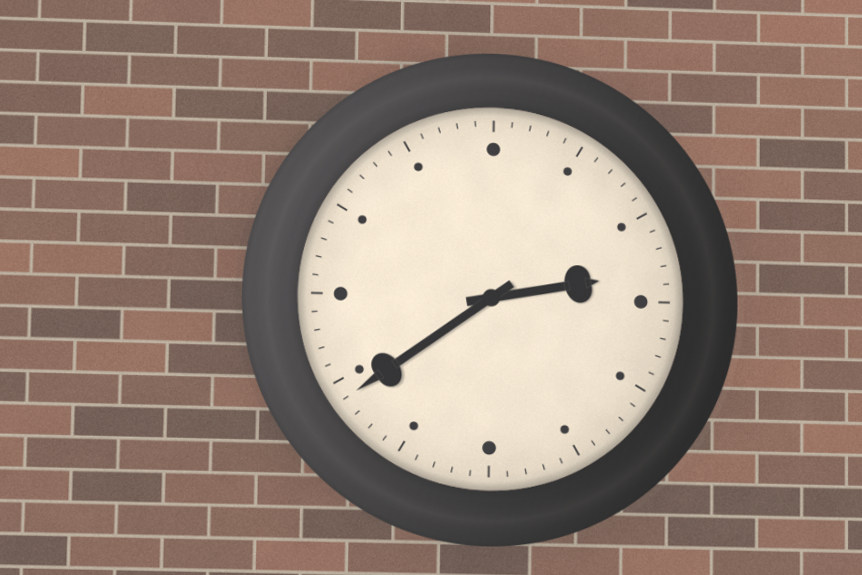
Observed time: 2:39
